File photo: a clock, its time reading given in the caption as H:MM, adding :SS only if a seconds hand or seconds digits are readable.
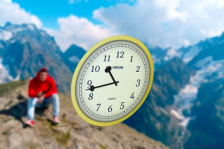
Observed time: 10:43
